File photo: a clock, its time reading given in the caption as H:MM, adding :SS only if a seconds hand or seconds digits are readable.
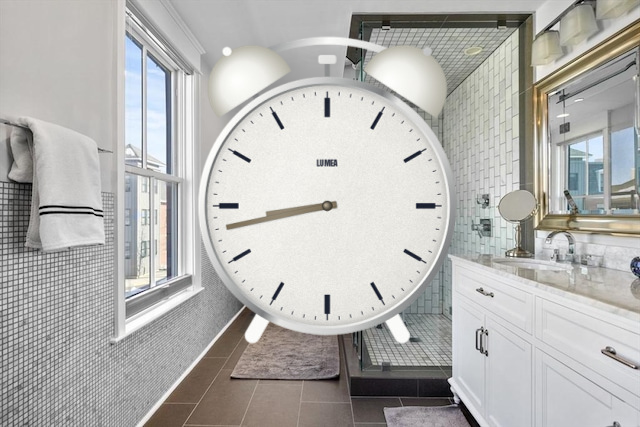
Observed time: 8:43
